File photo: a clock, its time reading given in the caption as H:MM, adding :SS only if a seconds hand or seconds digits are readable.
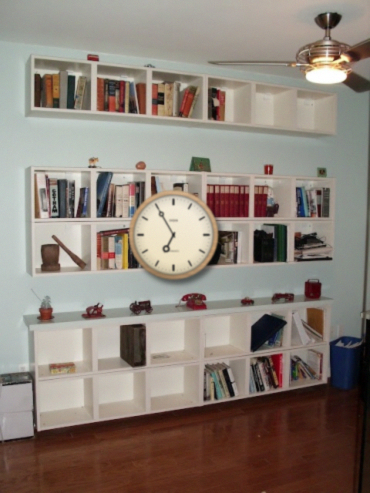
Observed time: 6:55
